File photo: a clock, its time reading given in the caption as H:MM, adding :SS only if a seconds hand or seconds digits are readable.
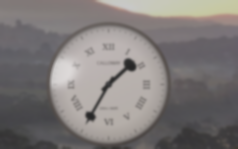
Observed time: 1:35
